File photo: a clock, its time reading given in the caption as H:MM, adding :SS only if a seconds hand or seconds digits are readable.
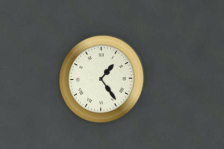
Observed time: 1:24
